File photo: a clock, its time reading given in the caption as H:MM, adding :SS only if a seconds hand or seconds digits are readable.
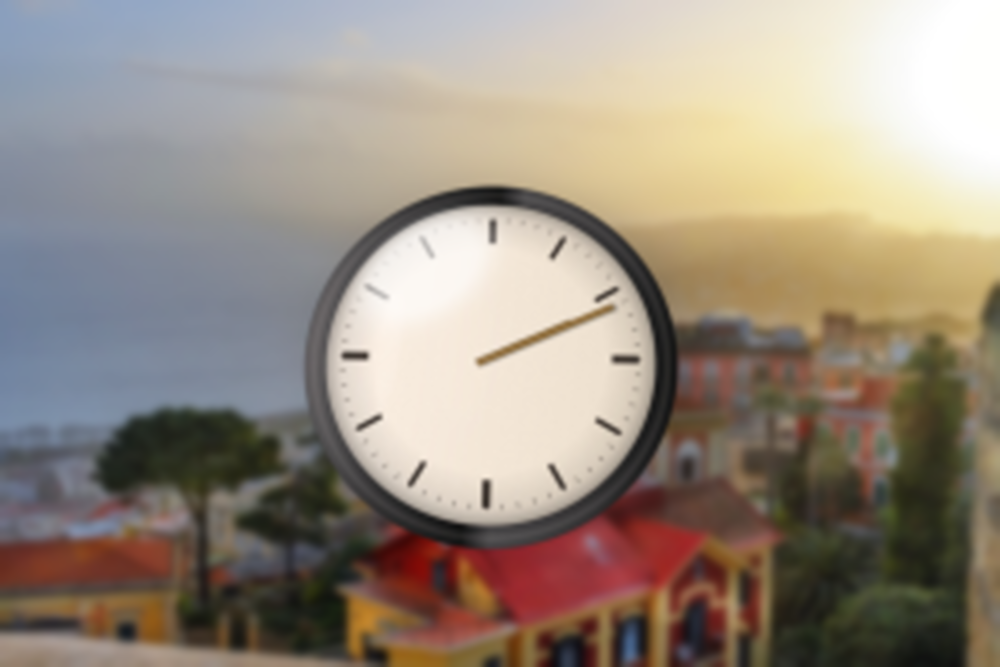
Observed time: 2:11
